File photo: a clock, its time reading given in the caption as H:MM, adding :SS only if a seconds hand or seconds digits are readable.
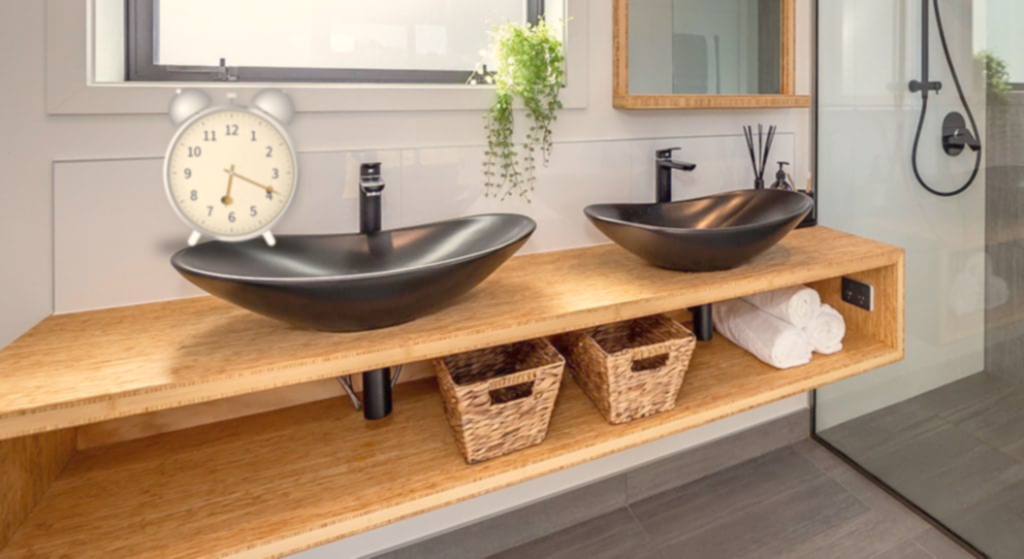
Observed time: 6:19
